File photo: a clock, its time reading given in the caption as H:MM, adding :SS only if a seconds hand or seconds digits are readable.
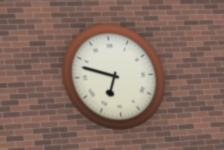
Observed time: 6:48
